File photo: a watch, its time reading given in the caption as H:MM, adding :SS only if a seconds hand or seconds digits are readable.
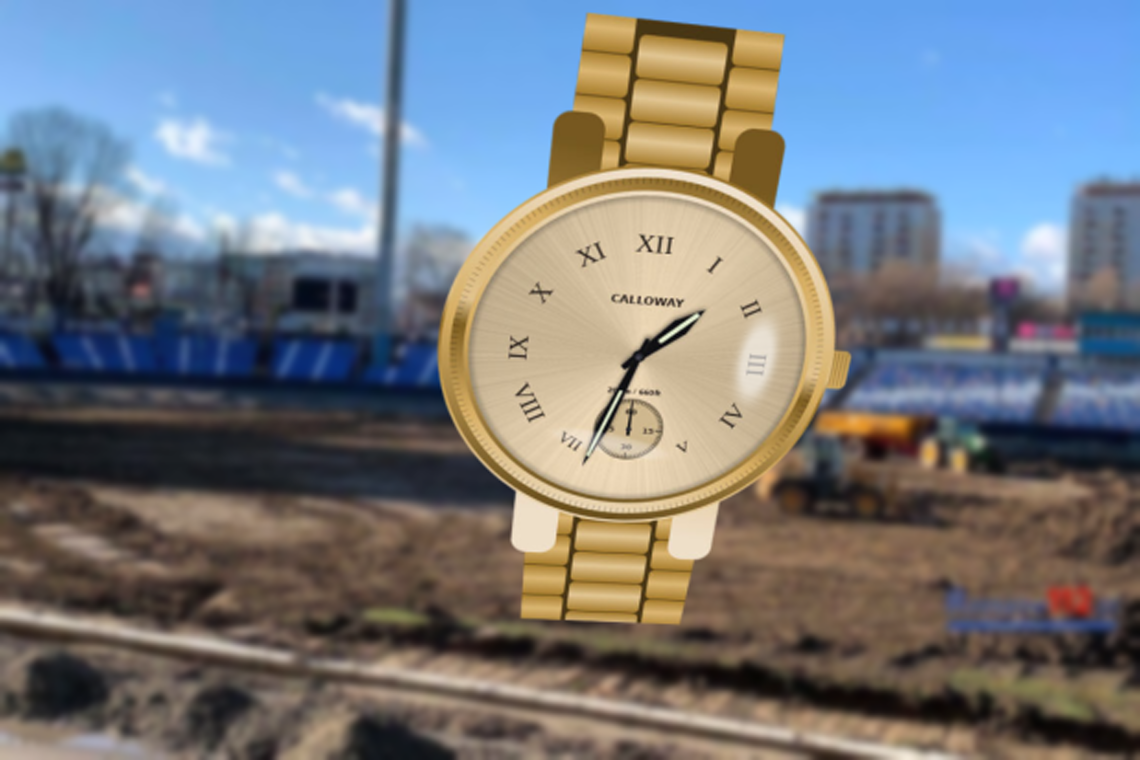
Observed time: 1:33
